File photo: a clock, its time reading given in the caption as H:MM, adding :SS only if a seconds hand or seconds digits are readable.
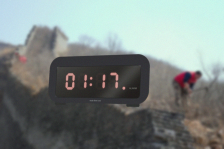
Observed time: 1:17
